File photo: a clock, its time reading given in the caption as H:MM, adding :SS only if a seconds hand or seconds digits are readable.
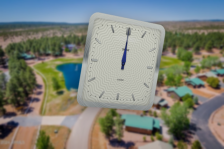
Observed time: 12:00
